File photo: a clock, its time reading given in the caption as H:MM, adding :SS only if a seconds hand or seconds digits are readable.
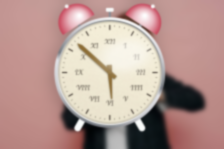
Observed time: 5:52
